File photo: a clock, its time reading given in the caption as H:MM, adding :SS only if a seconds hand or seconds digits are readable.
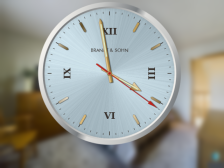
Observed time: 3:58:21
